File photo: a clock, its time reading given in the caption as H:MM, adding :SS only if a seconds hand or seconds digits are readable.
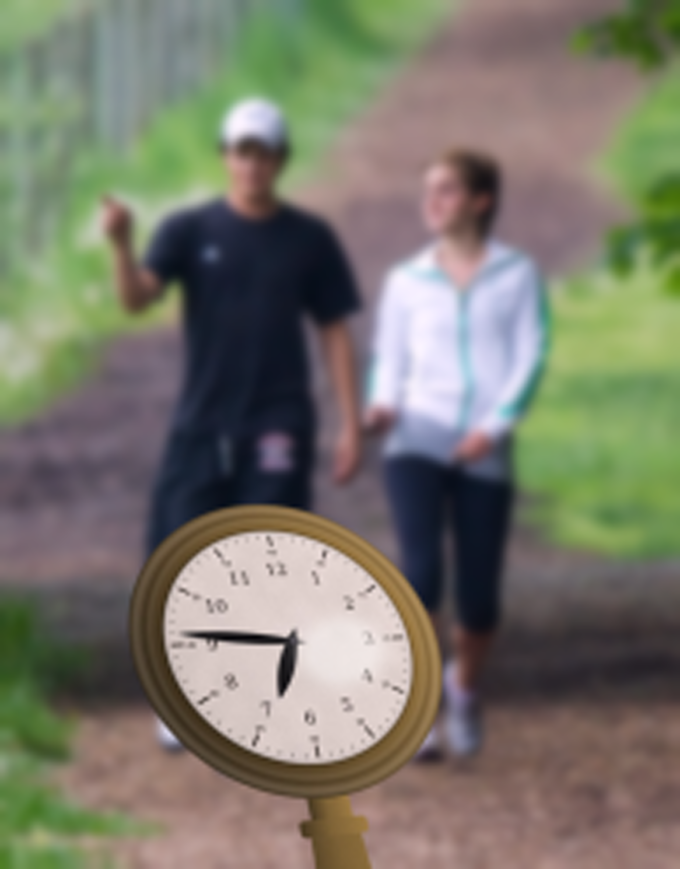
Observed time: 6:46
